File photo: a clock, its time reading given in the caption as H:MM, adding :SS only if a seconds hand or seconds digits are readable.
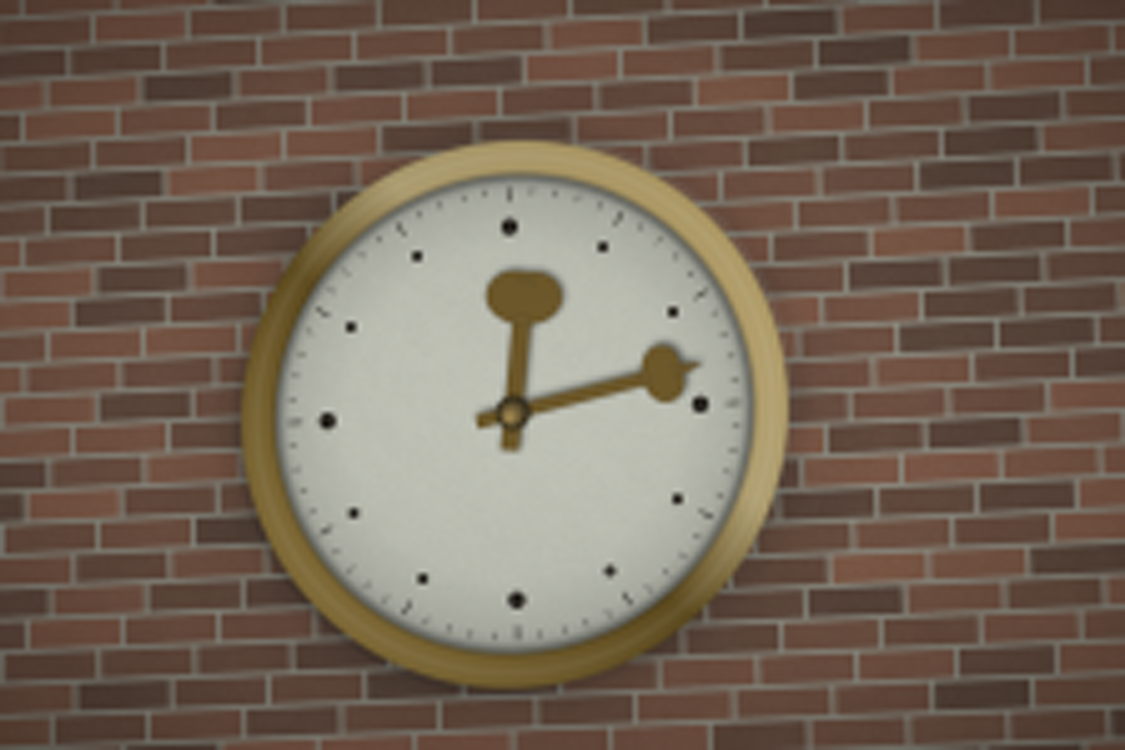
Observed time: 12:13
